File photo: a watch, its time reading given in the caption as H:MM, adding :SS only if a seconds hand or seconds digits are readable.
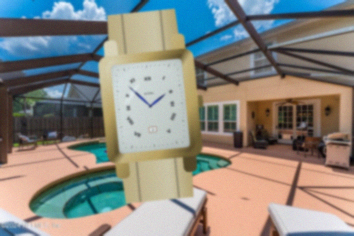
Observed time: 1:53
